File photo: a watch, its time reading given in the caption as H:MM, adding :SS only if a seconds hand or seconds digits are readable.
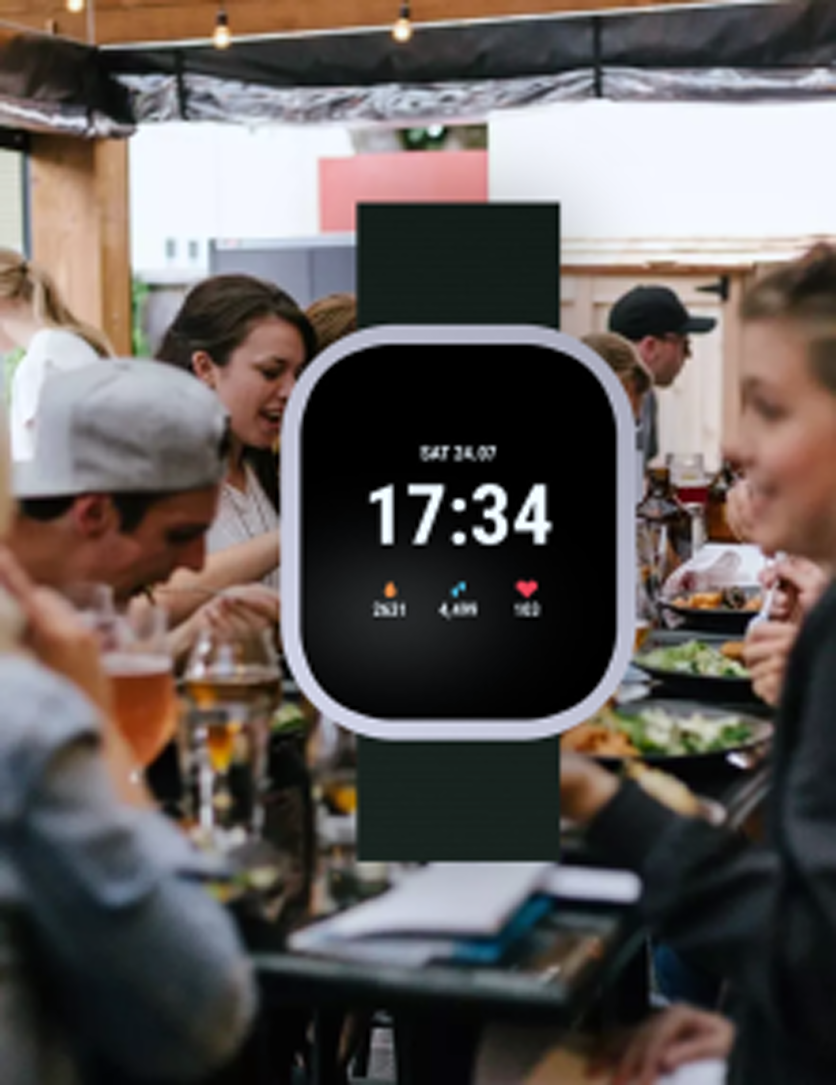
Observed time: 17:34
